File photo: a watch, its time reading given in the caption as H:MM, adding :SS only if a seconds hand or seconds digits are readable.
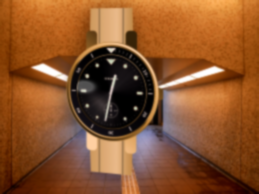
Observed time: 12:32
